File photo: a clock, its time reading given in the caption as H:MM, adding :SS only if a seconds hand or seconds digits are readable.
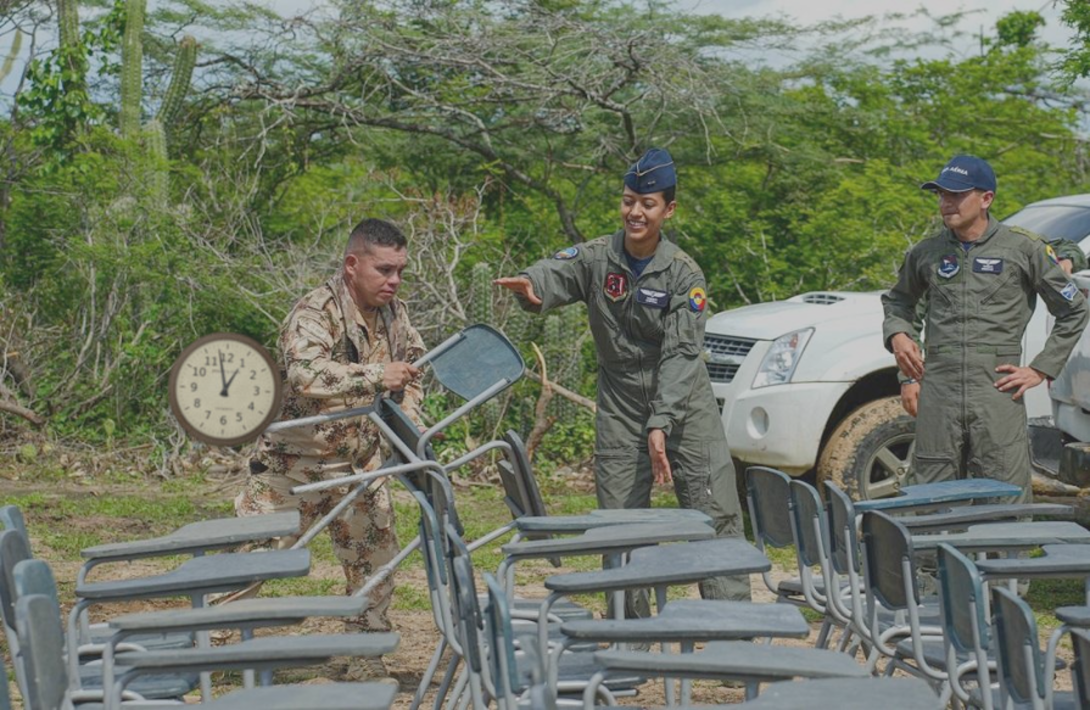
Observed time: 12:58
